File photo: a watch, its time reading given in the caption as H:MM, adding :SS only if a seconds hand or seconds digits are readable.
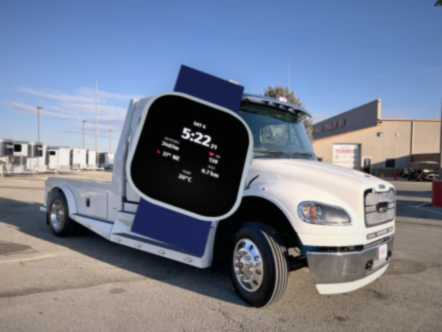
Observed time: 5:22
